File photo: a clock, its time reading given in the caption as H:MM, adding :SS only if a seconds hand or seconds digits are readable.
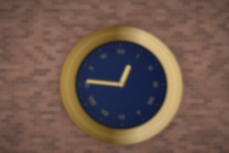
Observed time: 12:46
